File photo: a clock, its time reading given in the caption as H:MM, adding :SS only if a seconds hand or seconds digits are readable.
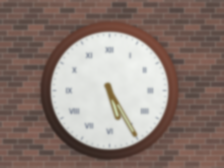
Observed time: 5:25
